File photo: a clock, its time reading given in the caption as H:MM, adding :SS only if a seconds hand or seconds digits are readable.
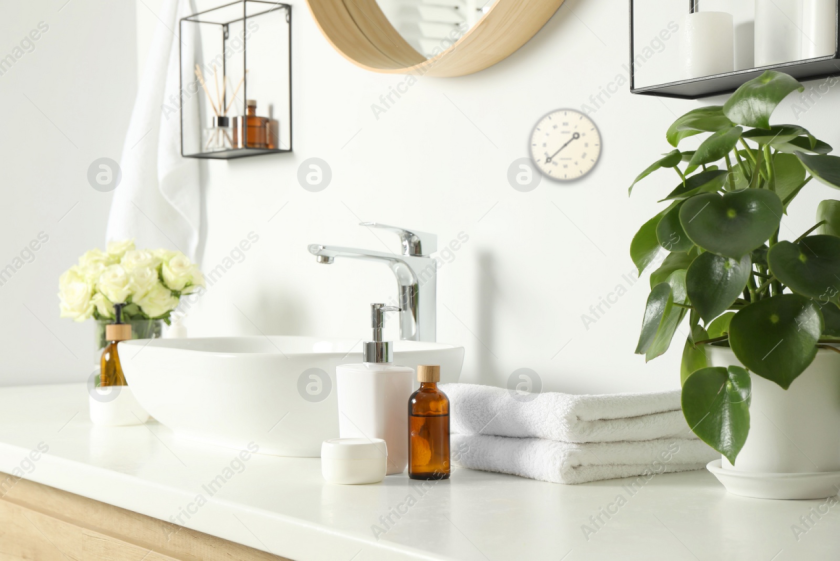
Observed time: 1:38
